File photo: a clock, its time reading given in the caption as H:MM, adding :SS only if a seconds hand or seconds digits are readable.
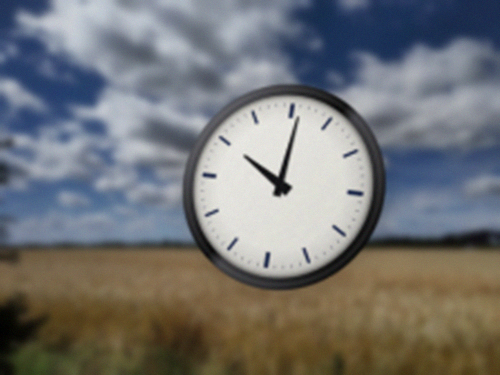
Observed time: 10:01
